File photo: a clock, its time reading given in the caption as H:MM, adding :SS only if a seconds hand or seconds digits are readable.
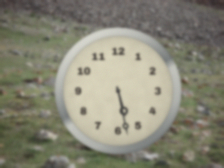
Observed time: 5:28
